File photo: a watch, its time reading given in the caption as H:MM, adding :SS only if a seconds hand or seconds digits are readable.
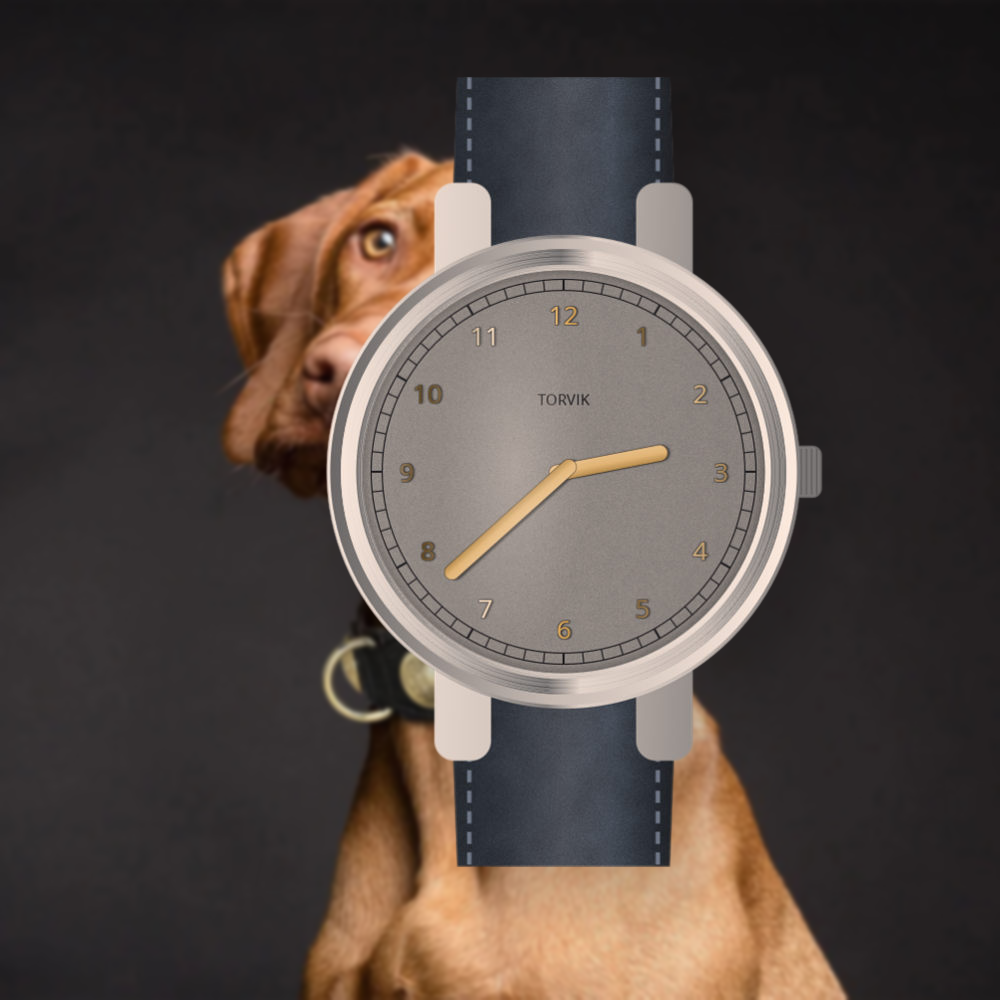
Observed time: 2:38
